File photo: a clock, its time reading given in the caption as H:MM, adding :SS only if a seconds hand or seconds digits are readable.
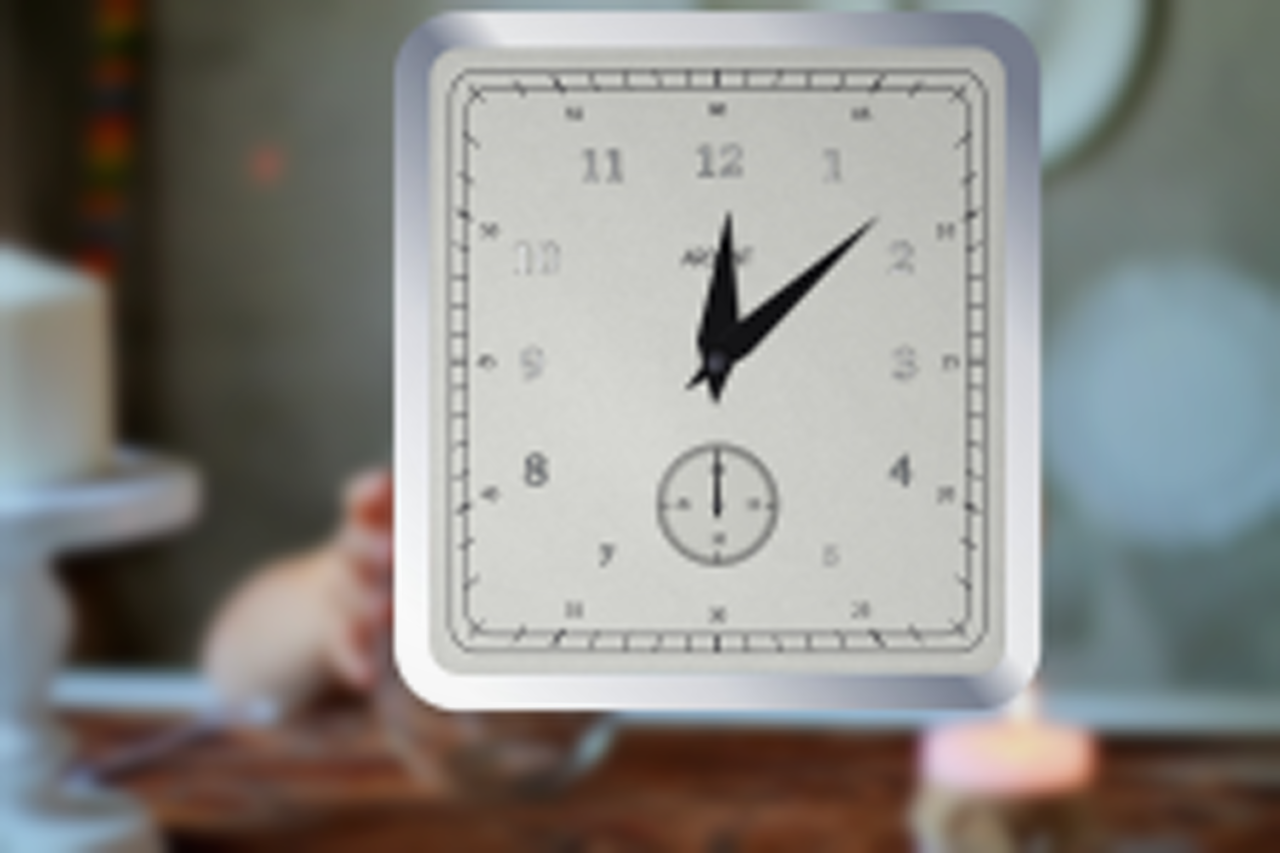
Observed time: 12:08
